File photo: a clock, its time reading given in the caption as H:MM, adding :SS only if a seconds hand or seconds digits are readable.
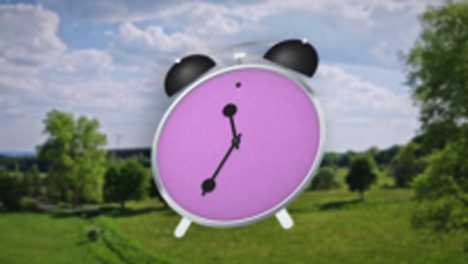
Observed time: 11:35
